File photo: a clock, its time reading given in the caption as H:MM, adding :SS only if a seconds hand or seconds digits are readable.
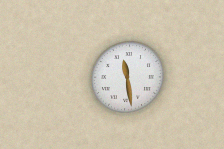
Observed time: 11:28
